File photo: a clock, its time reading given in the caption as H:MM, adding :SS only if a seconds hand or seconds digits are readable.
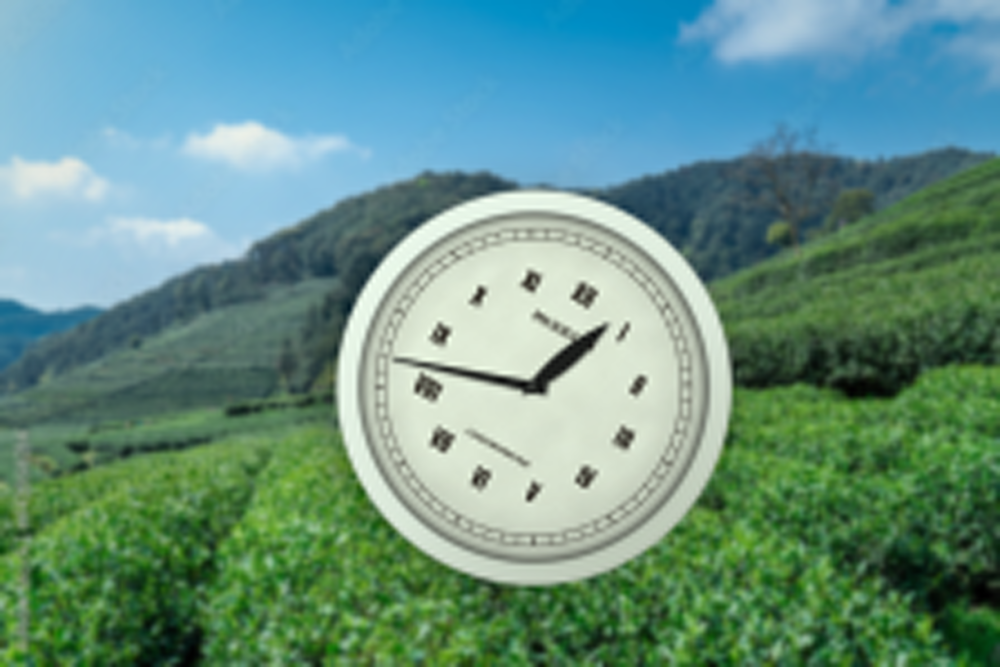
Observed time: 12:42
